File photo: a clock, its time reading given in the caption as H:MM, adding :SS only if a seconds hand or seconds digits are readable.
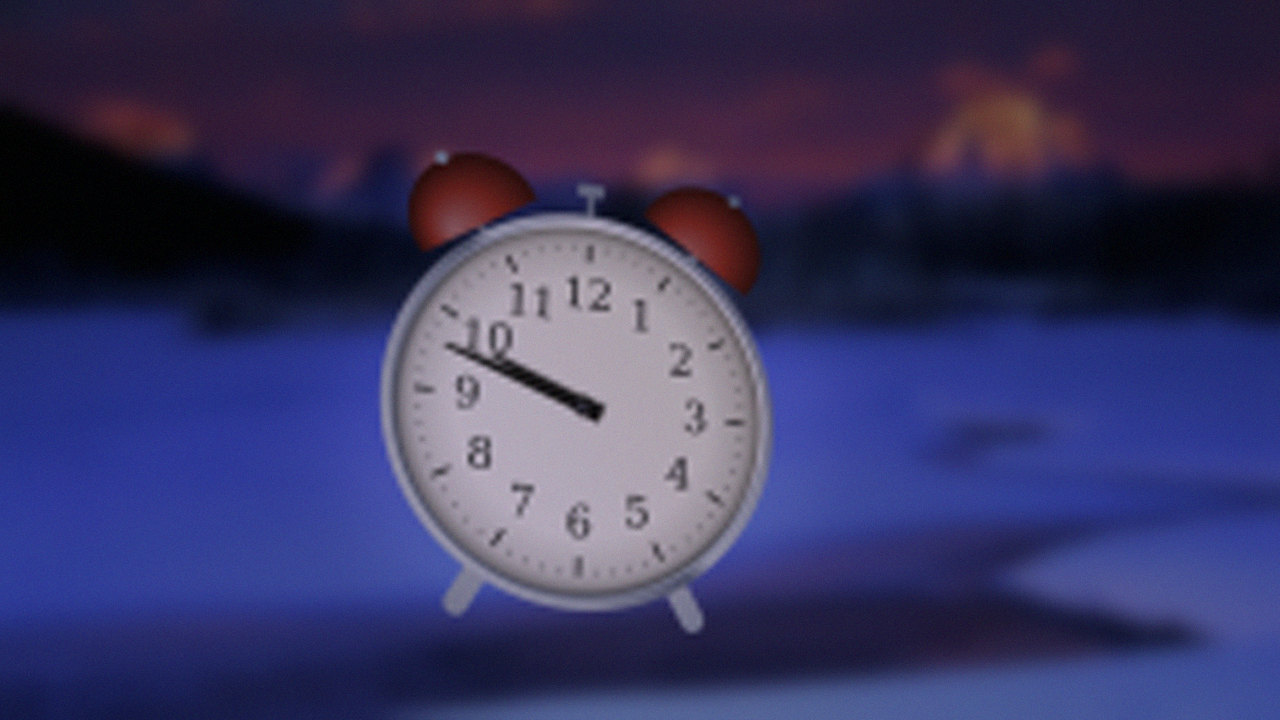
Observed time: 9:48
